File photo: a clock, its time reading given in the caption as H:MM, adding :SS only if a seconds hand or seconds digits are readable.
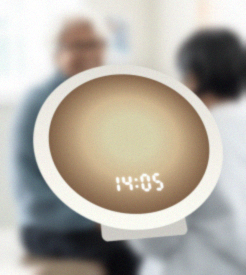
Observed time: 14:05
